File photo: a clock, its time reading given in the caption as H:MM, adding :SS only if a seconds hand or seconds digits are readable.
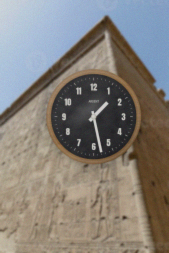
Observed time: 1:28
